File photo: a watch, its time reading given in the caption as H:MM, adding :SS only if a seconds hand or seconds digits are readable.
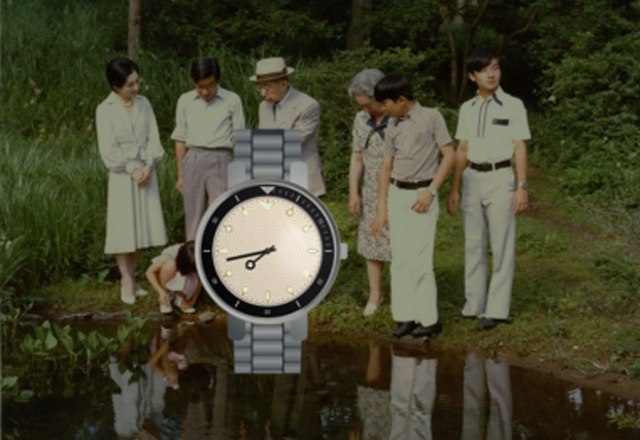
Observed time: 7:43
